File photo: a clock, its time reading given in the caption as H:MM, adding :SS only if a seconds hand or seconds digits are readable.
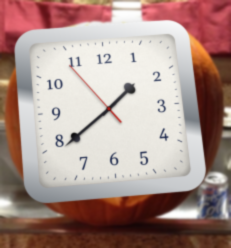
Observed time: 1:38:54
